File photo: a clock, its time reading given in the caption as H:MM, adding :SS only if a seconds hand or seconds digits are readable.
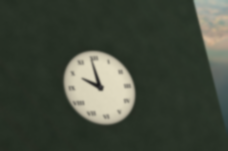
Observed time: 9:59
